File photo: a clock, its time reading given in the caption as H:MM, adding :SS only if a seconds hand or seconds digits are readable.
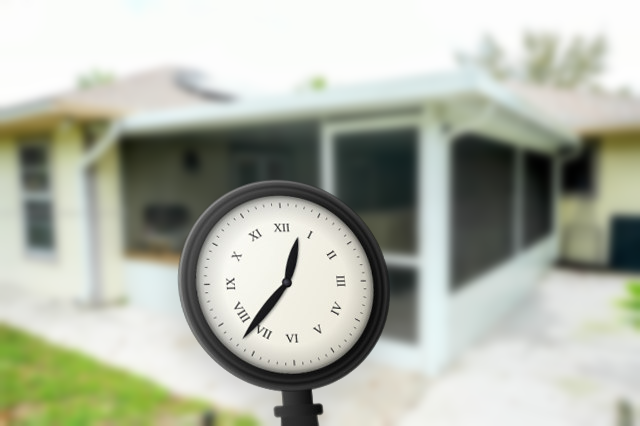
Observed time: 12:37
